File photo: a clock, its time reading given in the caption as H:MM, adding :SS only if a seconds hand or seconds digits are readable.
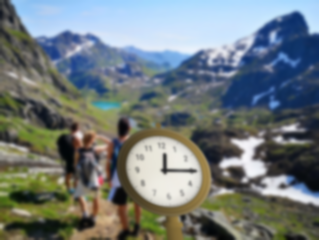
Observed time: 12:15
